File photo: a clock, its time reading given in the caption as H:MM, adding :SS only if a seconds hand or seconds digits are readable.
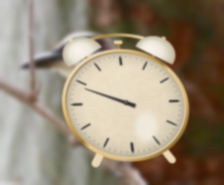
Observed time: 9:49
